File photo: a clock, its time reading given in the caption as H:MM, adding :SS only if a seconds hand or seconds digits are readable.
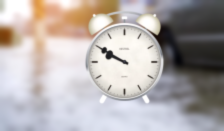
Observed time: 9:50
